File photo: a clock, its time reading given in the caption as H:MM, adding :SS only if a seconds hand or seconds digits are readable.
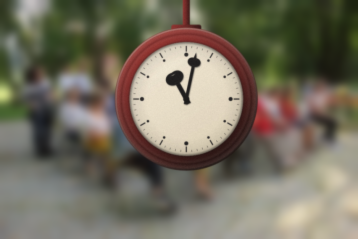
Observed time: 11:02
